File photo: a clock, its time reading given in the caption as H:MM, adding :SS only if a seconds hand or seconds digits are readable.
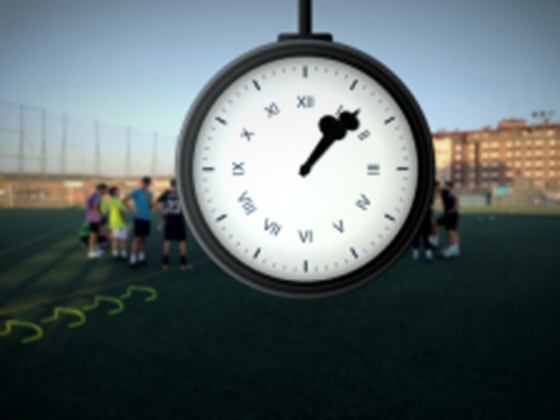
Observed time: 1:07
